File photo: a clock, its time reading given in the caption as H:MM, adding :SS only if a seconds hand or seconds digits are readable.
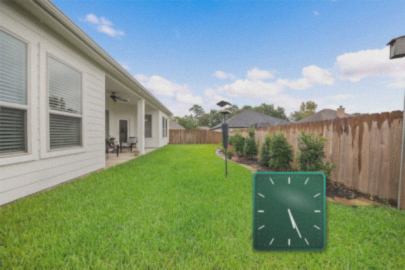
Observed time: 5:26
